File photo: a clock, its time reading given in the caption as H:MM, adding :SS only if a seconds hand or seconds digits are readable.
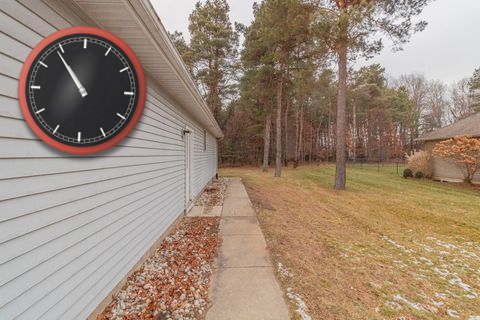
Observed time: 10:54
